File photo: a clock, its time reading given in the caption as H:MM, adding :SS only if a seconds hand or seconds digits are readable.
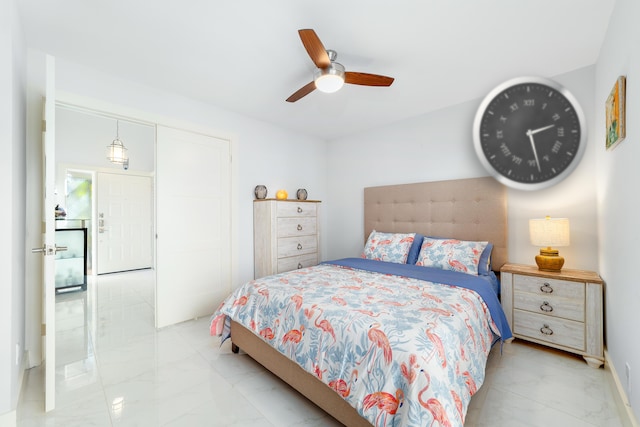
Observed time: 2:28
